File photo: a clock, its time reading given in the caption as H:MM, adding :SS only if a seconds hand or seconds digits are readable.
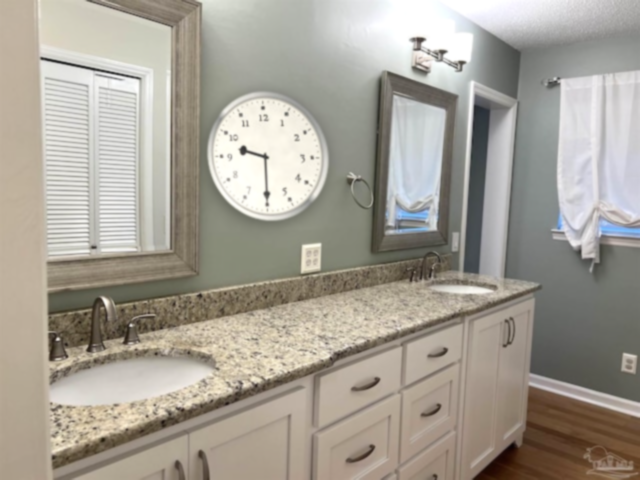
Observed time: 9:30
